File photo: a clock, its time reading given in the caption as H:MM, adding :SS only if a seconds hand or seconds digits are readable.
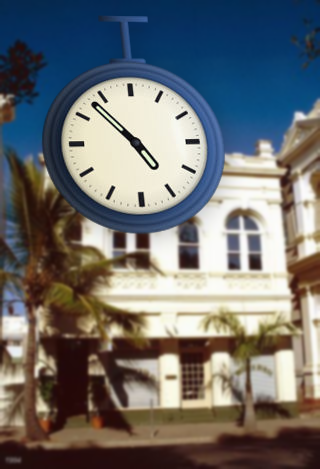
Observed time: 4:53
